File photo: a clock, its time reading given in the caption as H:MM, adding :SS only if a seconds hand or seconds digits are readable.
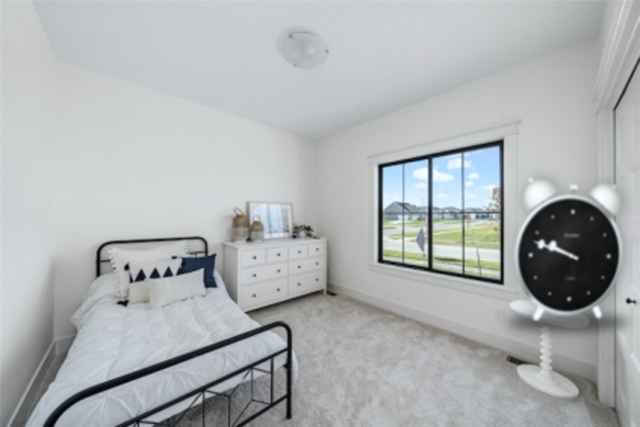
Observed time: 9:48
